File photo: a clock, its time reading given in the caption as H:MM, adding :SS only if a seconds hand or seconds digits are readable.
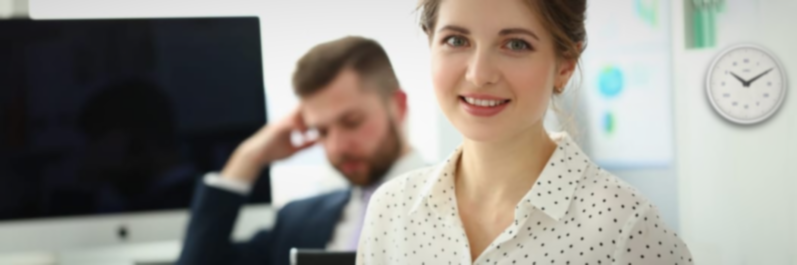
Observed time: 10:10
